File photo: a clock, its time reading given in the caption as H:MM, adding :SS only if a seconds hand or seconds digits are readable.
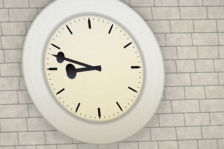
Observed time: 8:48
